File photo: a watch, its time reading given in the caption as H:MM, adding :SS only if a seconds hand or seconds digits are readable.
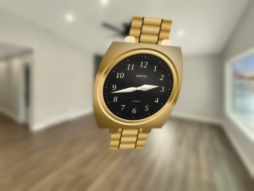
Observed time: 2:43
